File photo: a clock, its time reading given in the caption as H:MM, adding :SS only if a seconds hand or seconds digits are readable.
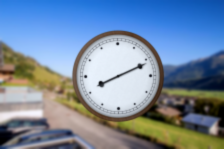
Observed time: 8:11
